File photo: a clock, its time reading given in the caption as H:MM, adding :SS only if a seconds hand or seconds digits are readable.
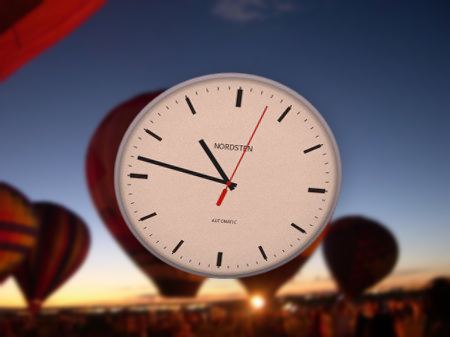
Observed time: 10:47:03
